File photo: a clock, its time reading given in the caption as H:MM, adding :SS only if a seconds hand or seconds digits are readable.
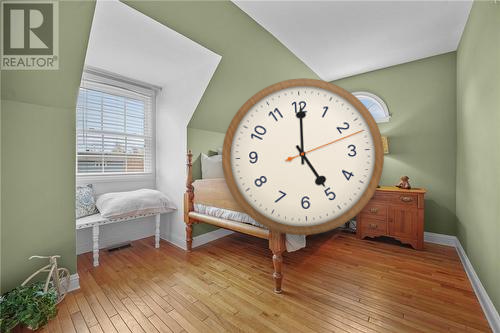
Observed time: 5:00:12
